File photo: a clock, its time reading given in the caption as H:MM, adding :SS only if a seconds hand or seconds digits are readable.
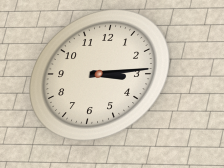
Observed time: 3:14
